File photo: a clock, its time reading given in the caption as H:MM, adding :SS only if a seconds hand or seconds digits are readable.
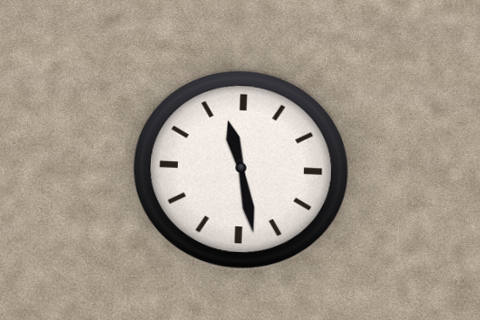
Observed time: 11:28
